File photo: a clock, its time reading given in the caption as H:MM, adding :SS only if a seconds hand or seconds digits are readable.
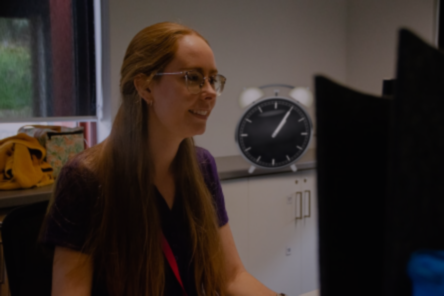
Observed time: 1:05
